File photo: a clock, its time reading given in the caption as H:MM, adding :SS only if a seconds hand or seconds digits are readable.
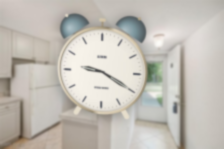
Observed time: 9:20
